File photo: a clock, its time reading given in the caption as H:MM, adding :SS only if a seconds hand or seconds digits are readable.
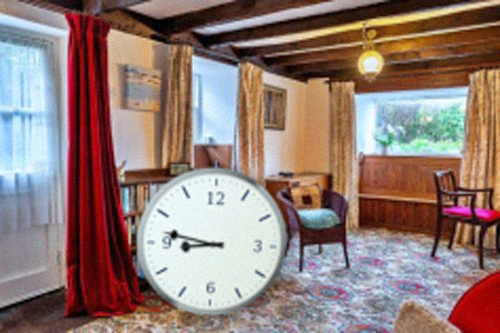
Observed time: 8:47
